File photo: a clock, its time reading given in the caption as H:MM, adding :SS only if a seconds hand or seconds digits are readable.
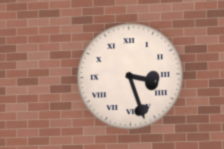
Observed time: 3:27
